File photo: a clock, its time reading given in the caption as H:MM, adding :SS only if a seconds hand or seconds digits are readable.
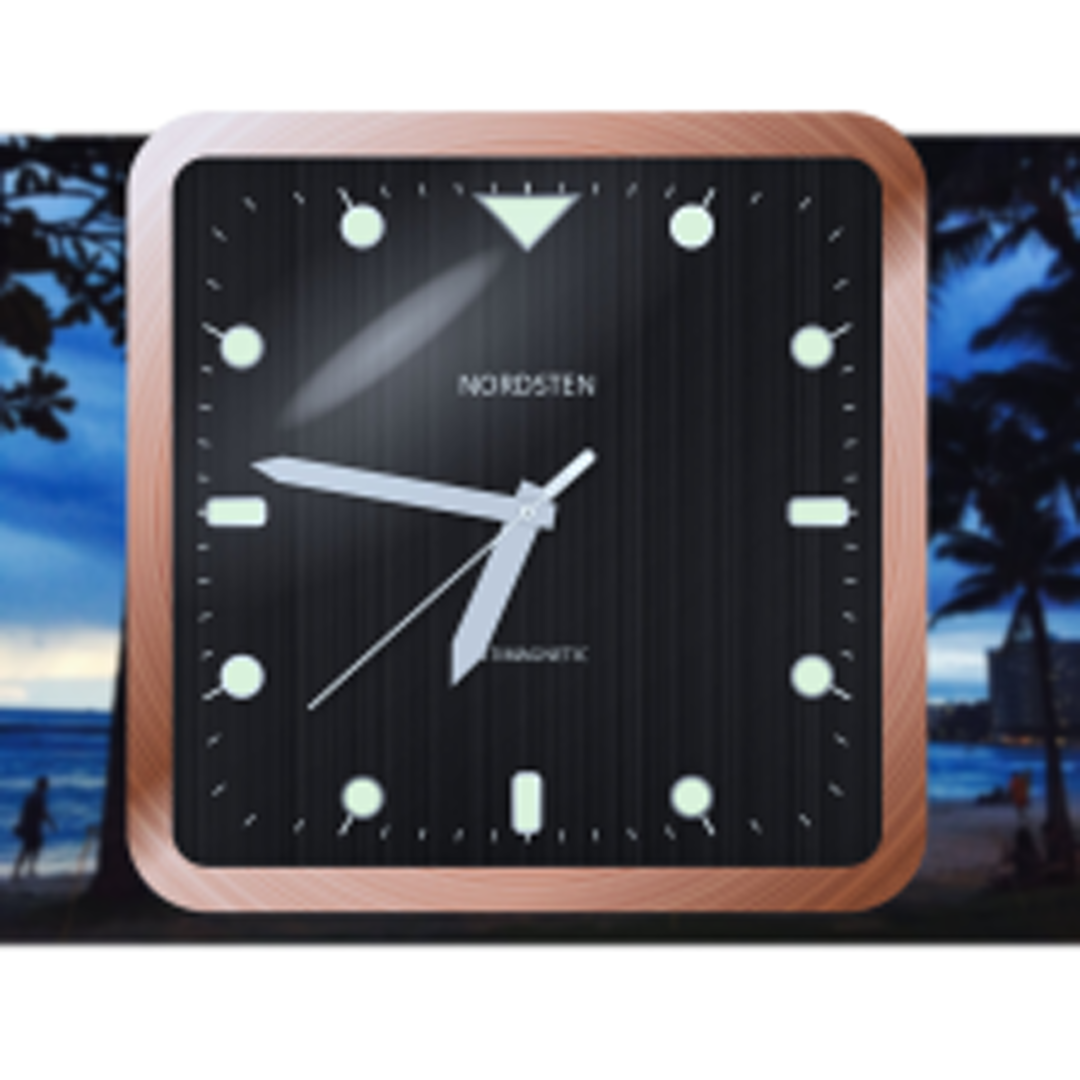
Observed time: 6:46:38
